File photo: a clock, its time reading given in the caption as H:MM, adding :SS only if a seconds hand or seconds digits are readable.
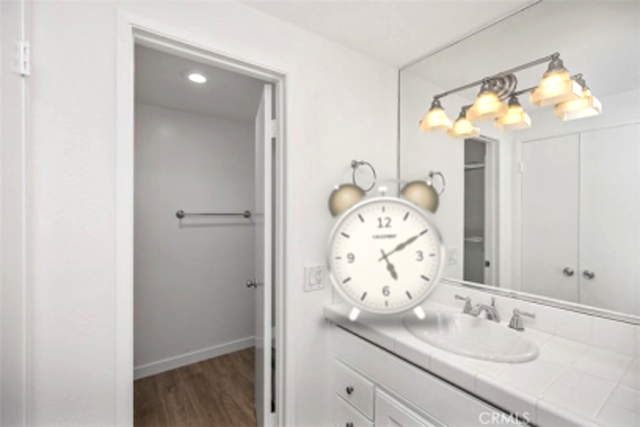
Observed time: 5:10
